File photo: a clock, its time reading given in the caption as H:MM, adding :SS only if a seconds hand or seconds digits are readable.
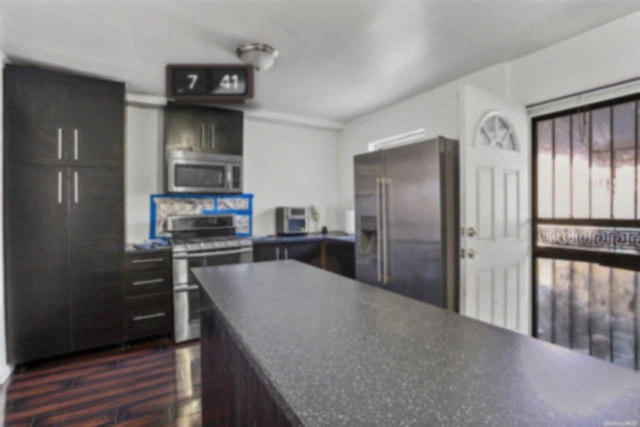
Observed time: 7:41
